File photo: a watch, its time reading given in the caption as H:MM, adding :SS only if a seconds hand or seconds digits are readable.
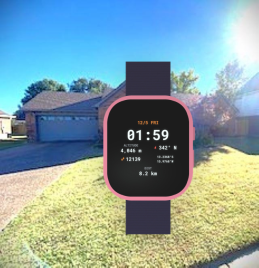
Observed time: 1:59
